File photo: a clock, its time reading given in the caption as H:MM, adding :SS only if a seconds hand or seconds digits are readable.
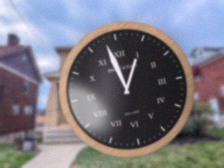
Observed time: 12:58
